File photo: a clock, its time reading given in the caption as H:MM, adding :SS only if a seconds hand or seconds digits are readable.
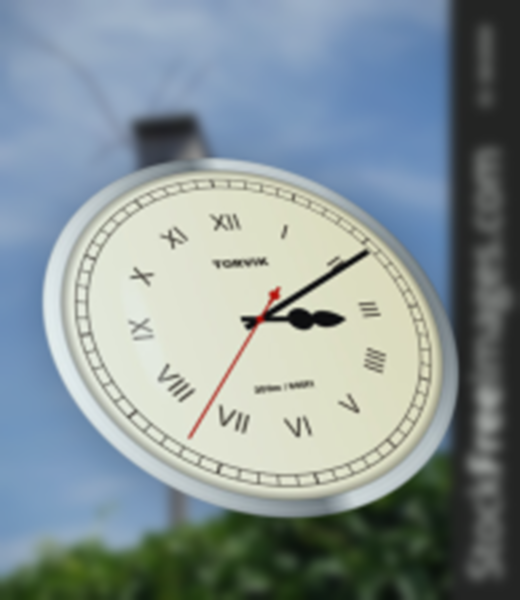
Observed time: 3:10:37
